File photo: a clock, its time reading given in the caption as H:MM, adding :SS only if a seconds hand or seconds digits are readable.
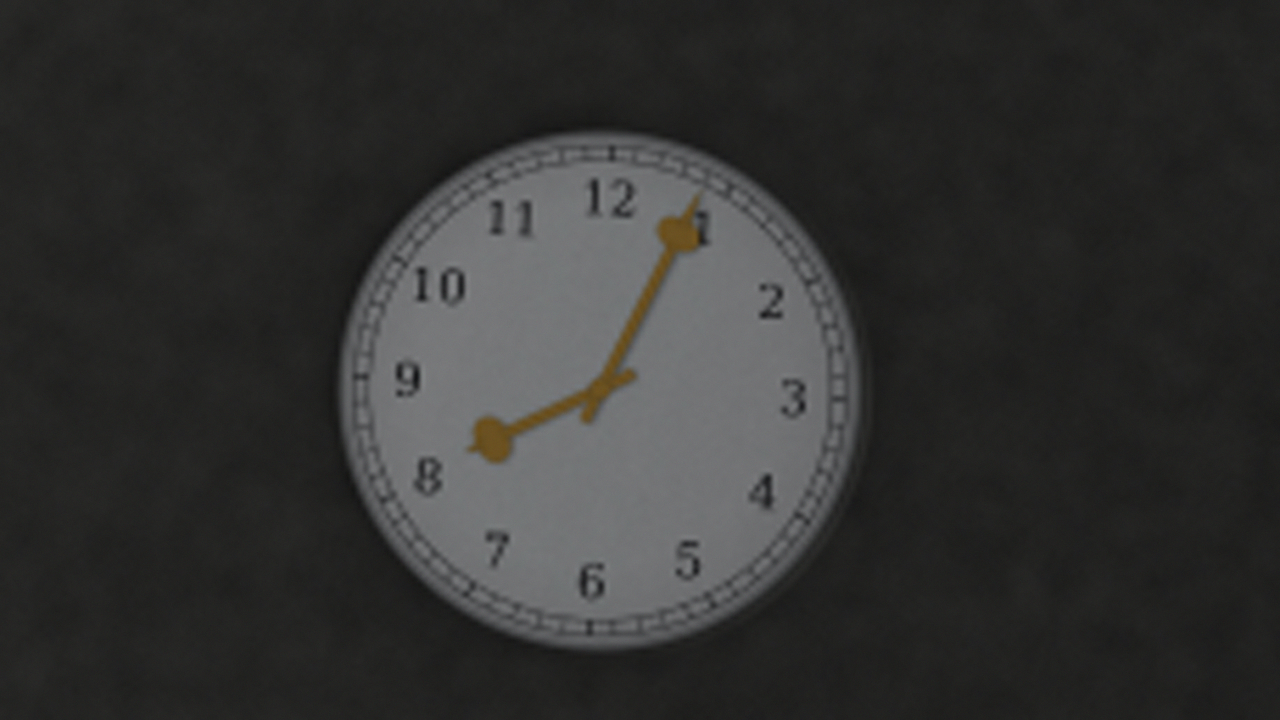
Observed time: 8:04
